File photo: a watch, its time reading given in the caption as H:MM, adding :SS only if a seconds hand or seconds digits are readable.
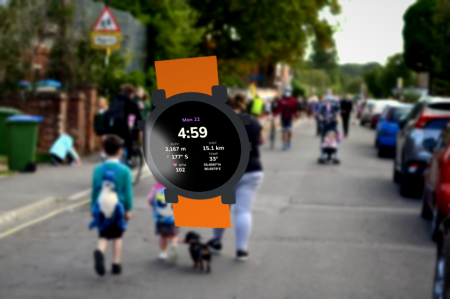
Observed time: 4:59
